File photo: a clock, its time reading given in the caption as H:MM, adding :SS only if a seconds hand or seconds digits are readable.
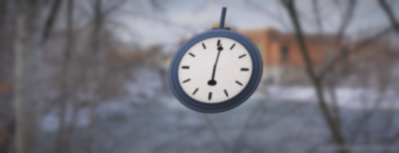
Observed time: 6:01
